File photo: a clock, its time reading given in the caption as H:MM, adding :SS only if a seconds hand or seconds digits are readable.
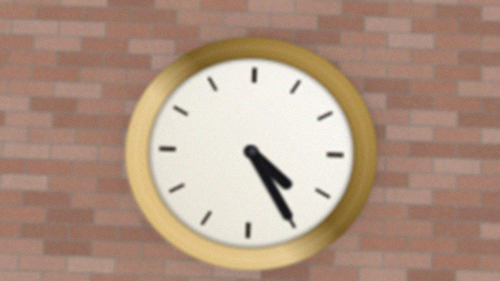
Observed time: 4:25
